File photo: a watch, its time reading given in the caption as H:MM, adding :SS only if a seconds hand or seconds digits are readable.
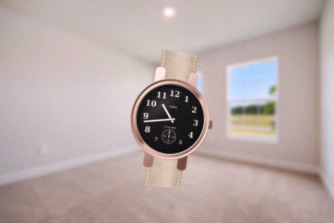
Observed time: 10:43
